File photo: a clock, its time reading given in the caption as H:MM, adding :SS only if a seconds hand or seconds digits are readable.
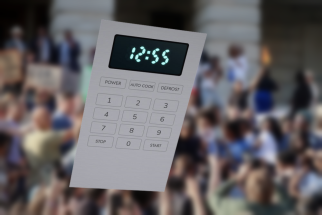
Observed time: 12:55
